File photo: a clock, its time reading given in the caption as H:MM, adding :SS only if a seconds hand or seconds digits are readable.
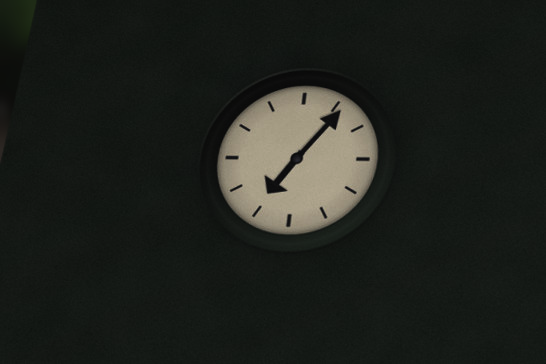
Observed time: 7:06
